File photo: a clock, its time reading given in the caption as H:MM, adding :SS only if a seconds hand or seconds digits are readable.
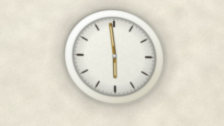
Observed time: 5:59
